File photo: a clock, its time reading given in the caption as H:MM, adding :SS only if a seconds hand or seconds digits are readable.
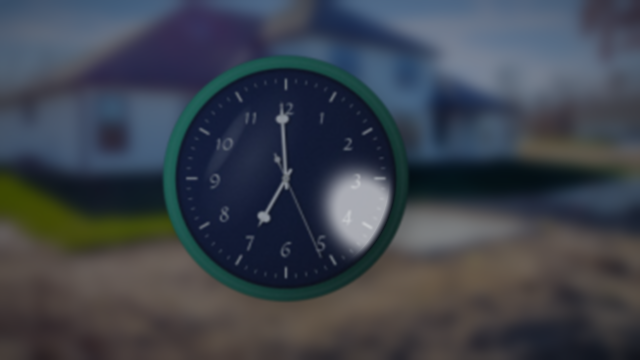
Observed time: 6:59:26
